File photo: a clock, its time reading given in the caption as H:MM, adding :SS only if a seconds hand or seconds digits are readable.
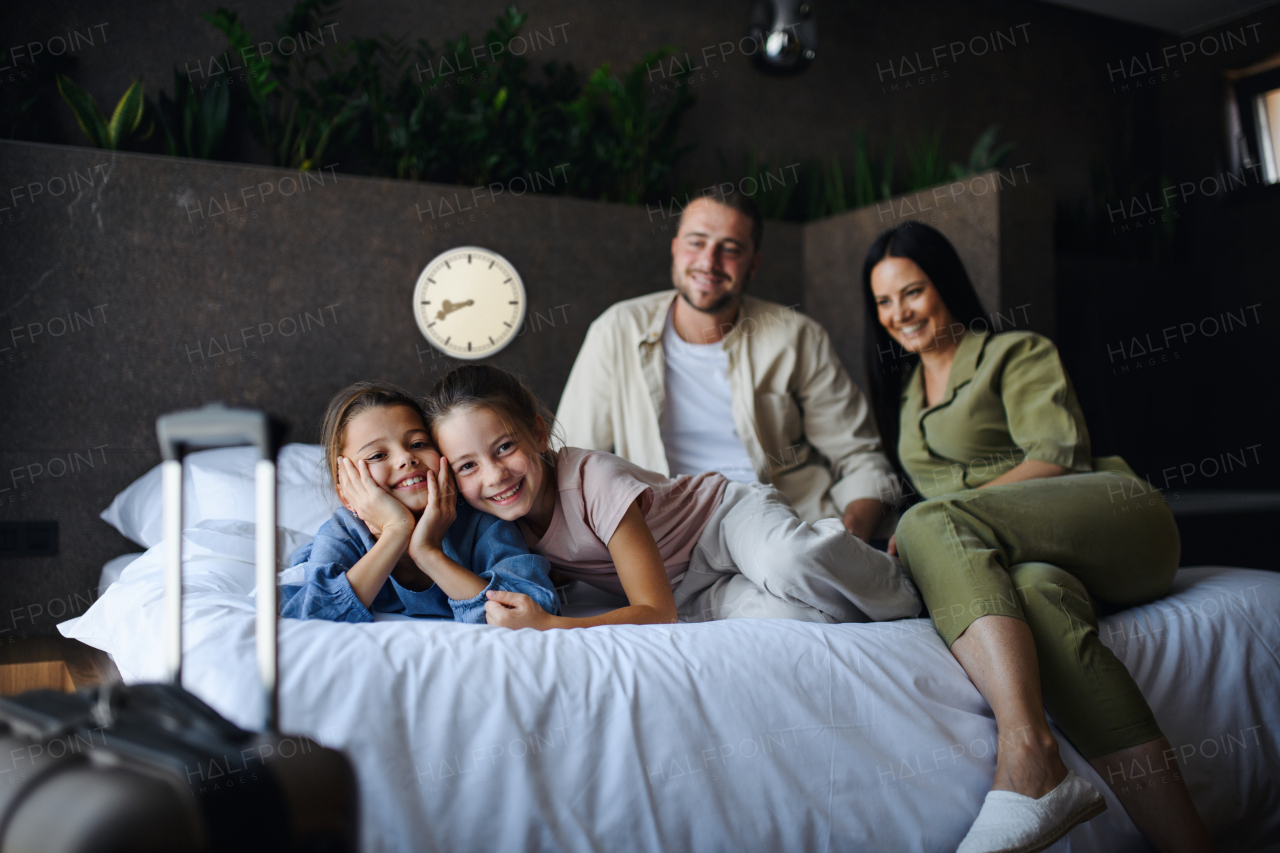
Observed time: 8:41
